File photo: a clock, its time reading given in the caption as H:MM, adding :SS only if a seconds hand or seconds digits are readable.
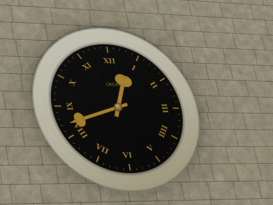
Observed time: 12:42
